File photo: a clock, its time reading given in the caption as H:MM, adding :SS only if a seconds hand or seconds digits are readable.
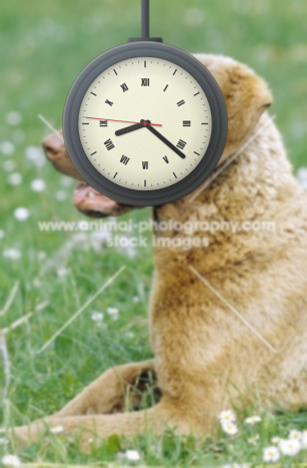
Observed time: 8:21:46
